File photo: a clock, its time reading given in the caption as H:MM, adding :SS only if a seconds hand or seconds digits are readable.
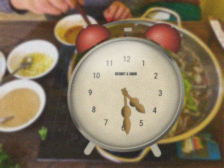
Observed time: 4:29
